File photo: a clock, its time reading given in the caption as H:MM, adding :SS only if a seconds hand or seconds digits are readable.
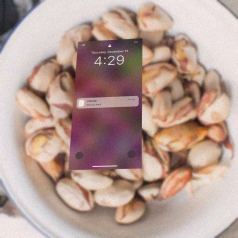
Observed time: 4:29
